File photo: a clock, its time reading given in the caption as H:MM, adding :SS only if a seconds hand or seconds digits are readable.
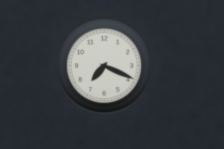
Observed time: 7:19
